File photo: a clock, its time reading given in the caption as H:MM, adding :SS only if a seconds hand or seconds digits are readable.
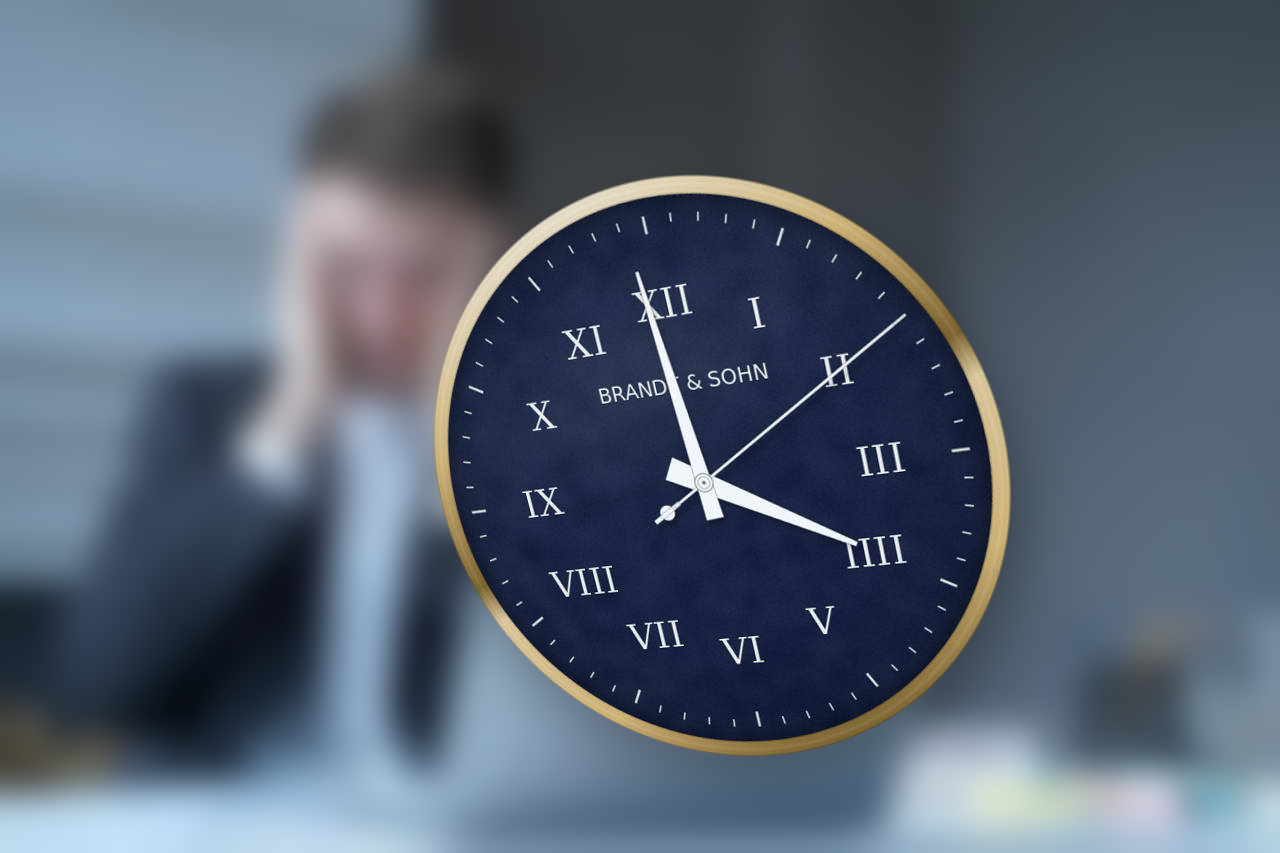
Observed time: 3:59:10
